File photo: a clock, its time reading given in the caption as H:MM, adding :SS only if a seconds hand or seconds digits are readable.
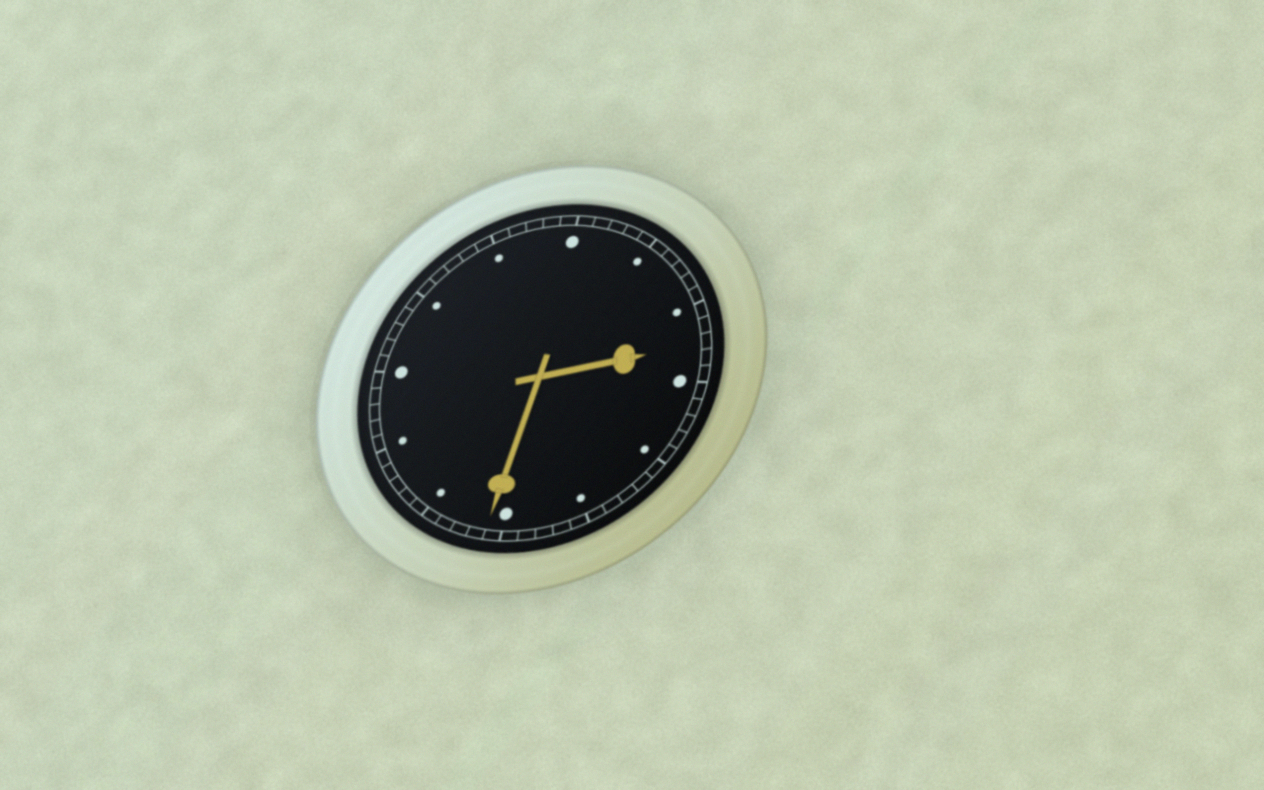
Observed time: 2:31
